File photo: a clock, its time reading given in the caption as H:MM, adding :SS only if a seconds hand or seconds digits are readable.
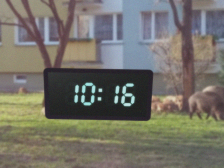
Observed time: 10:16
